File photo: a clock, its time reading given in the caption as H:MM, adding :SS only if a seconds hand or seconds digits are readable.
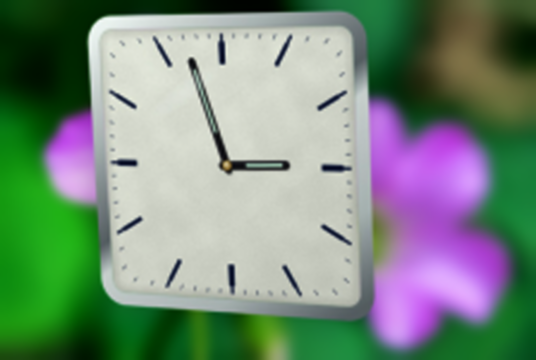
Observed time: 2:57
